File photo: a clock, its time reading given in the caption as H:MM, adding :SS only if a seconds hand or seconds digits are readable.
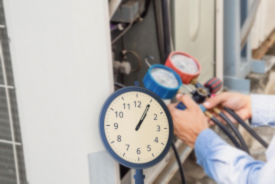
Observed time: 1:05
